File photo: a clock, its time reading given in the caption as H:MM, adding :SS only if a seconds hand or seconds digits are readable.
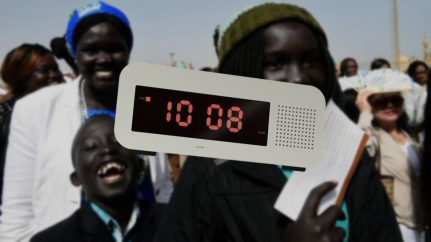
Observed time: 10:08
